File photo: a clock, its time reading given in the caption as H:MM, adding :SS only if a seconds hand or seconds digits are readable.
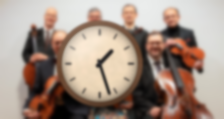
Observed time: 1:27
